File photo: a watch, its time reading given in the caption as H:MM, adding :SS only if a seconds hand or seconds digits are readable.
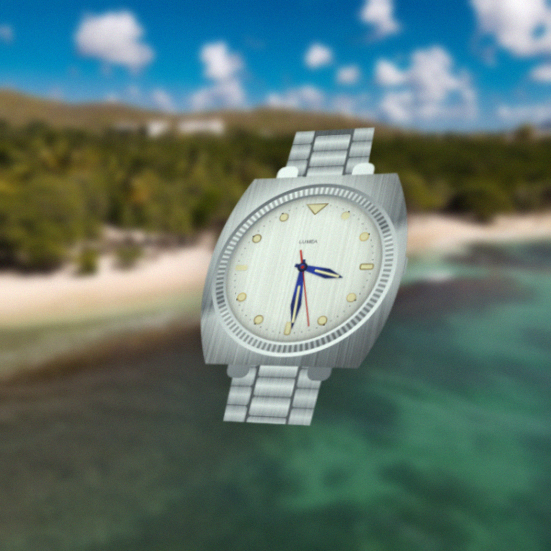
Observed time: 3:29:27
